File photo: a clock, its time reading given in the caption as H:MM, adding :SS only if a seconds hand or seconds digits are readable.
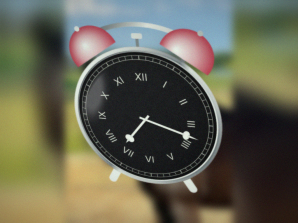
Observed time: 7:18
